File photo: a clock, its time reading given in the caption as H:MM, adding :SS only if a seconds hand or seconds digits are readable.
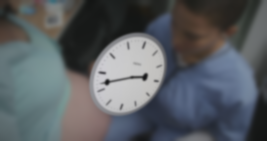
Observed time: 2:42
